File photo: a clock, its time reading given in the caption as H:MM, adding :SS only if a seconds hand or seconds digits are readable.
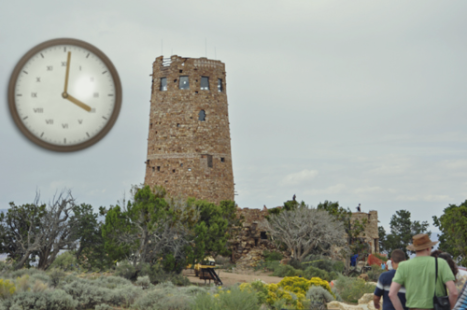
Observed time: 4:01
